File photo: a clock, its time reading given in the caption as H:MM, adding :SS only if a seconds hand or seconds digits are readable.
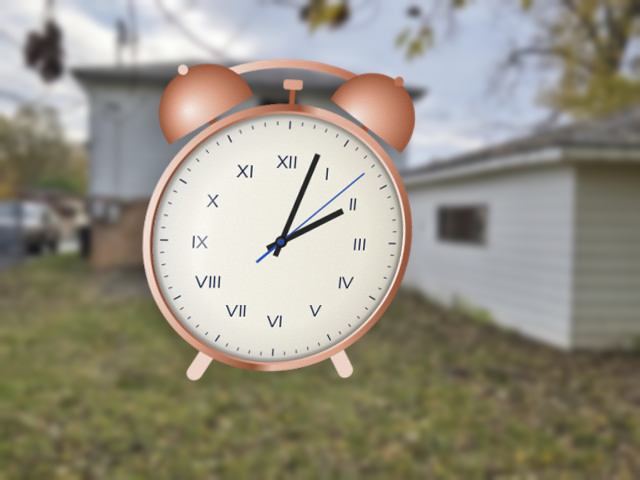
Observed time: 2:03:08
